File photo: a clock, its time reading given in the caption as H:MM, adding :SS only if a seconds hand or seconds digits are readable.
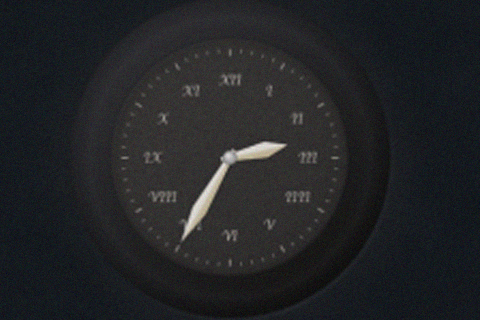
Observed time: 2:35
